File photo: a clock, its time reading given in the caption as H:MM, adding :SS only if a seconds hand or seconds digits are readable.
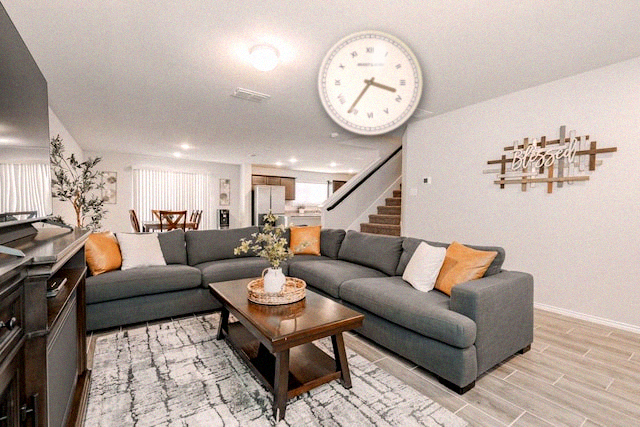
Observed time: 3:36
